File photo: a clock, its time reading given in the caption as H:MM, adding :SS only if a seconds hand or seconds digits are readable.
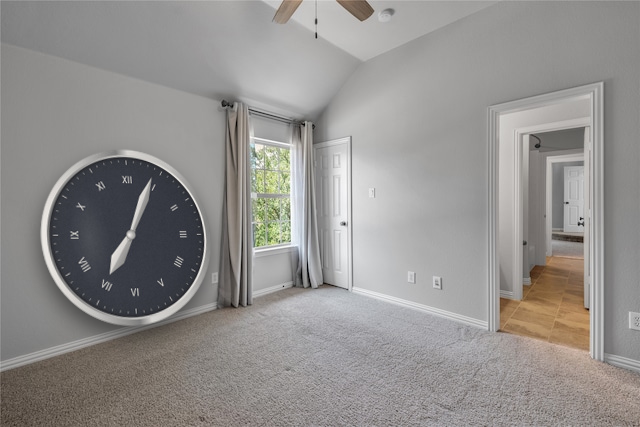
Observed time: 7:04
